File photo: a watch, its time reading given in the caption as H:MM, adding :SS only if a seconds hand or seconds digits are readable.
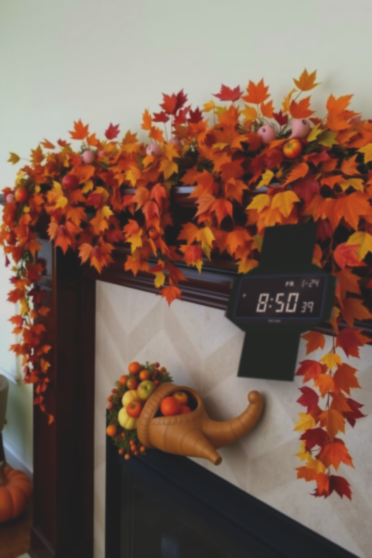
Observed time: 8:50
